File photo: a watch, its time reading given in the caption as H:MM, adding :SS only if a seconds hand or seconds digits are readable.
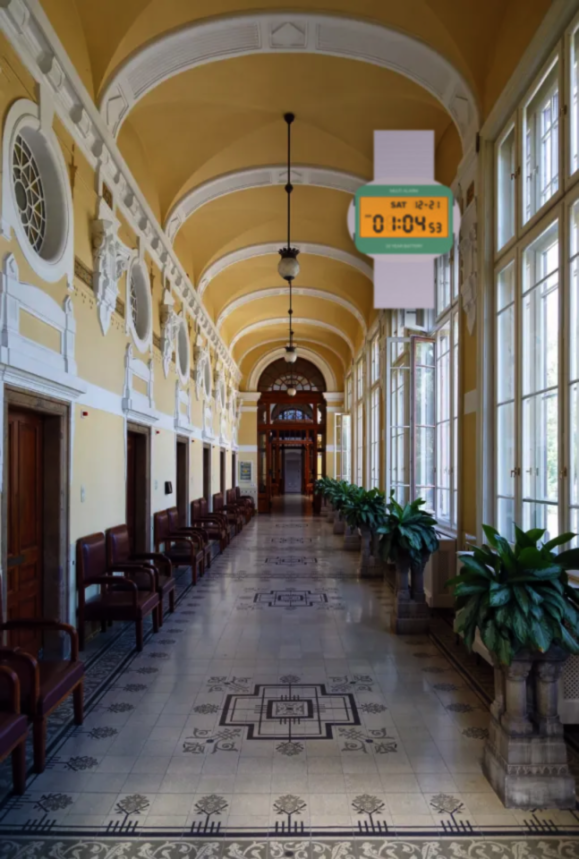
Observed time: 1:04
